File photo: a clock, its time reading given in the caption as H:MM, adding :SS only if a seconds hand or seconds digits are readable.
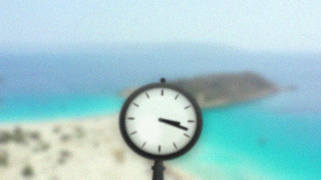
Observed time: 3:18
